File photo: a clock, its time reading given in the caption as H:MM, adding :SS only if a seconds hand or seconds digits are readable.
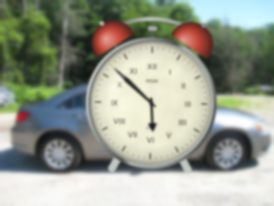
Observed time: 5:52
